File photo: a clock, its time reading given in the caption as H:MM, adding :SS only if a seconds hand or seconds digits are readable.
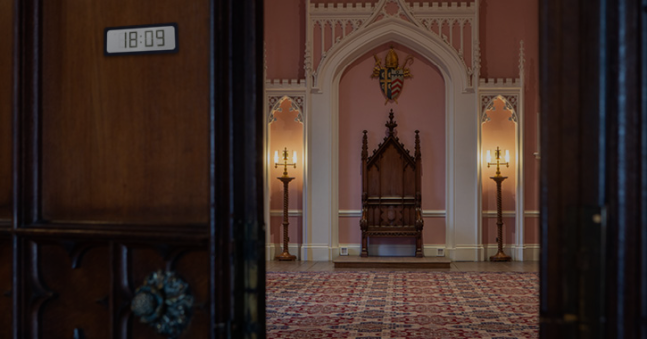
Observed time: 18:09
